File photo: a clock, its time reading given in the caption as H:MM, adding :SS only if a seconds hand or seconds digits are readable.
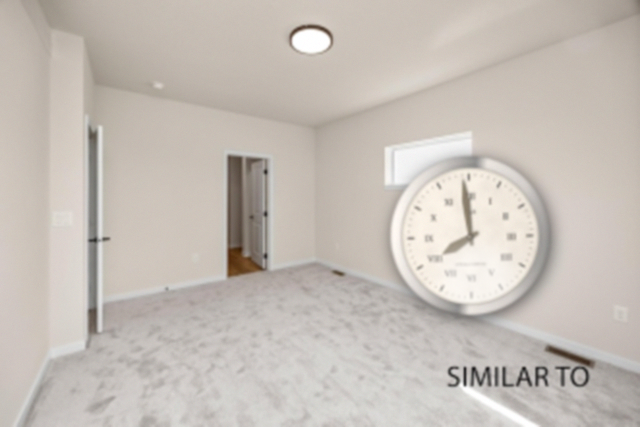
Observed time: 7:59
